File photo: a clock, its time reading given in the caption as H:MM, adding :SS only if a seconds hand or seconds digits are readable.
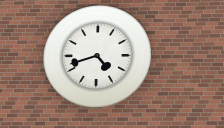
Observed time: 4:42
